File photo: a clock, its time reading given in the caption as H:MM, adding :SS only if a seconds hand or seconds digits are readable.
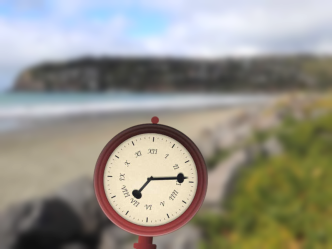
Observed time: 7:14
